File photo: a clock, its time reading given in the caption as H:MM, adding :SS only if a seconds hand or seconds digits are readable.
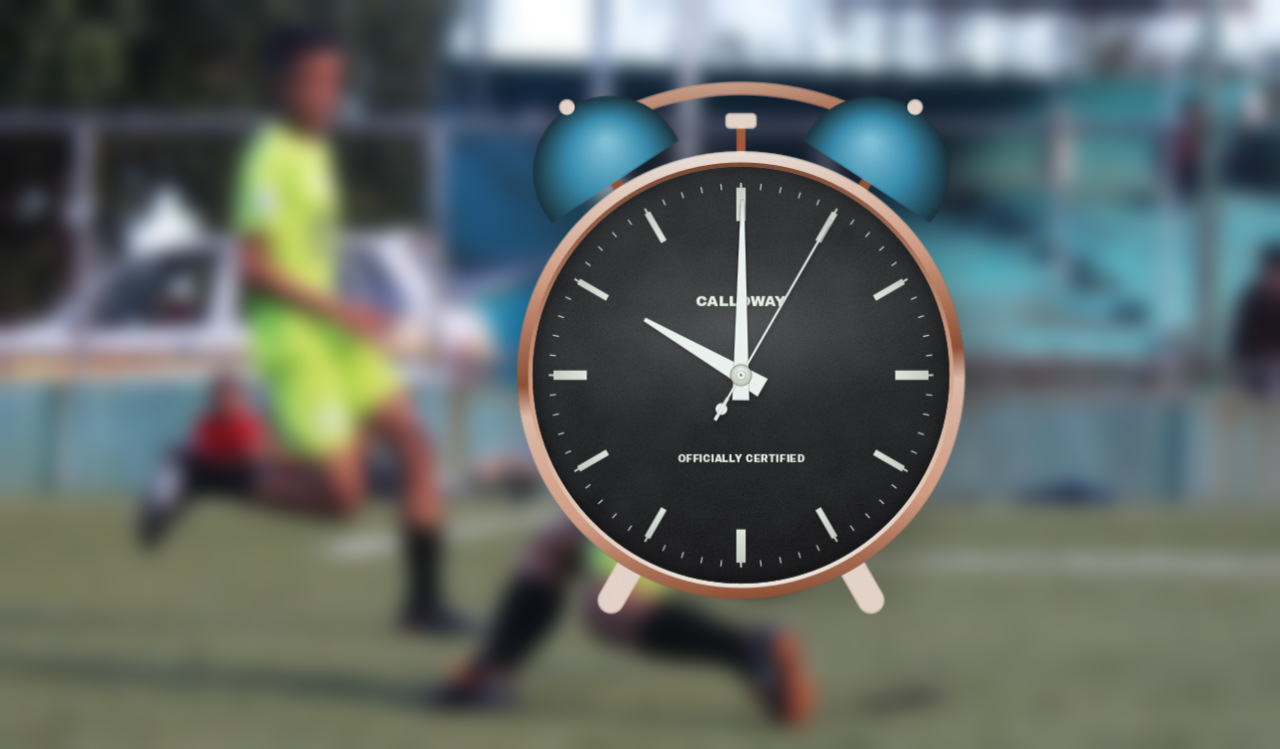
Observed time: 10:00:05
